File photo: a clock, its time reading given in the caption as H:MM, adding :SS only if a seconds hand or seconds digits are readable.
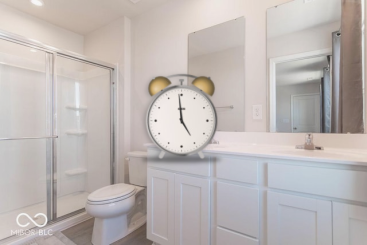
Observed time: 4:59
